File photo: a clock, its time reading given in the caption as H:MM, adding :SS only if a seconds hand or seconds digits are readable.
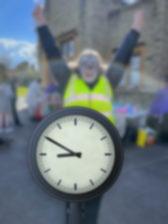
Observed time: 8:50
